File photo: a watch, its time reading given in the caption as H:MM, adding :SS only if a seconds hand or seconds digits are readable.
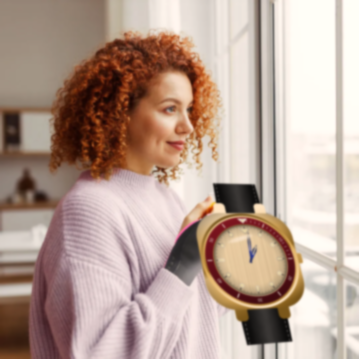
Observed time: 1:01
